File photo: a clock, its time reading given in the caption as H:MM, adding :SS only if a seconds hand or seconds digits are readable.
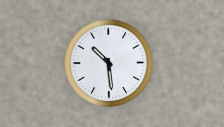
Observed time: 10:29
